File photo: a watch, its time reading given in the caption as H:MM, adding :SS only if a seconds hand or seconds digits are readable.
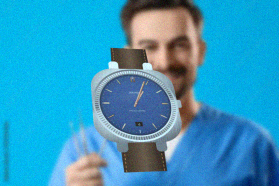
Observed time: 1:04
